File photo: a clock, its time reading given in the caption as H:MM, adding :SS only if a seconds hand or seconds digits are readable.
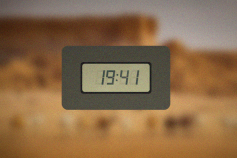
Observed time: 19:41
